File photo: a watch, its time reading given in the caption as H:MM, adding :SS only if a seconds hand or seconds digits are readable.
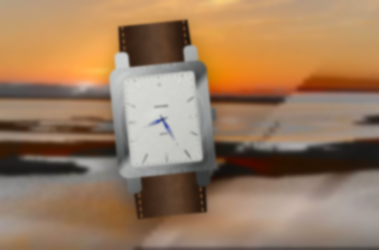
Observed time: 8:26
